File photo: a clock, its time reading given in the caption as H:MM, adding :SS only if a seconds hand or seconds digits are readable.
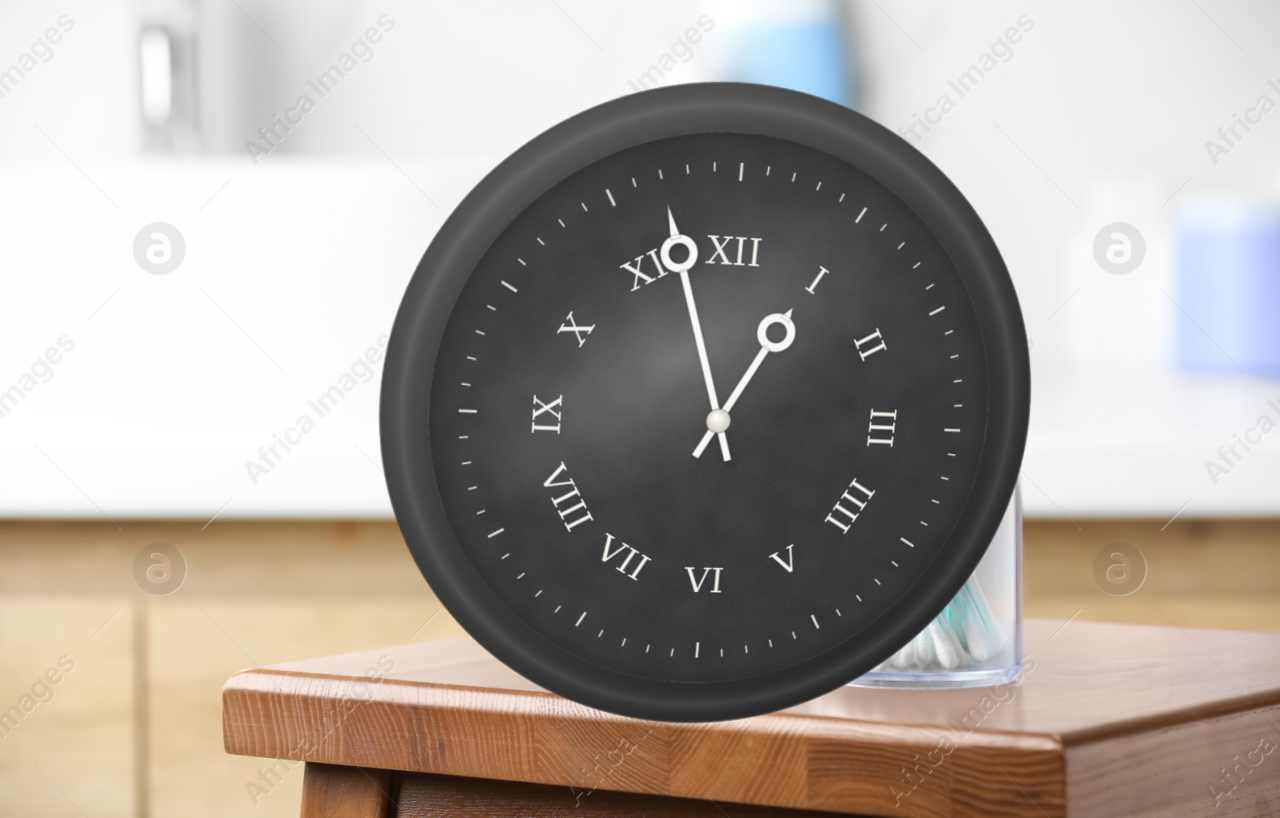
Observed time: 12:57
